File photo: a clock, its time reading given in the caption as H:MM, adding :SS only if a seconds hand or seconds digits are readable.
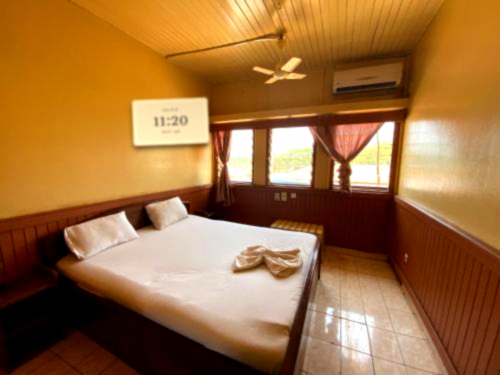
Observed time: 11:20
